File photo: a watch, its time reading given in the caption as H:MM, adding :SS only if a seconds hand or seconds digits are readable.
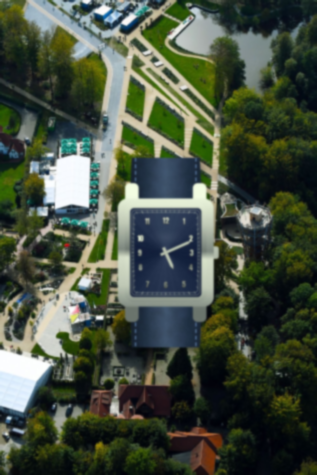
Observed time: 5:11
